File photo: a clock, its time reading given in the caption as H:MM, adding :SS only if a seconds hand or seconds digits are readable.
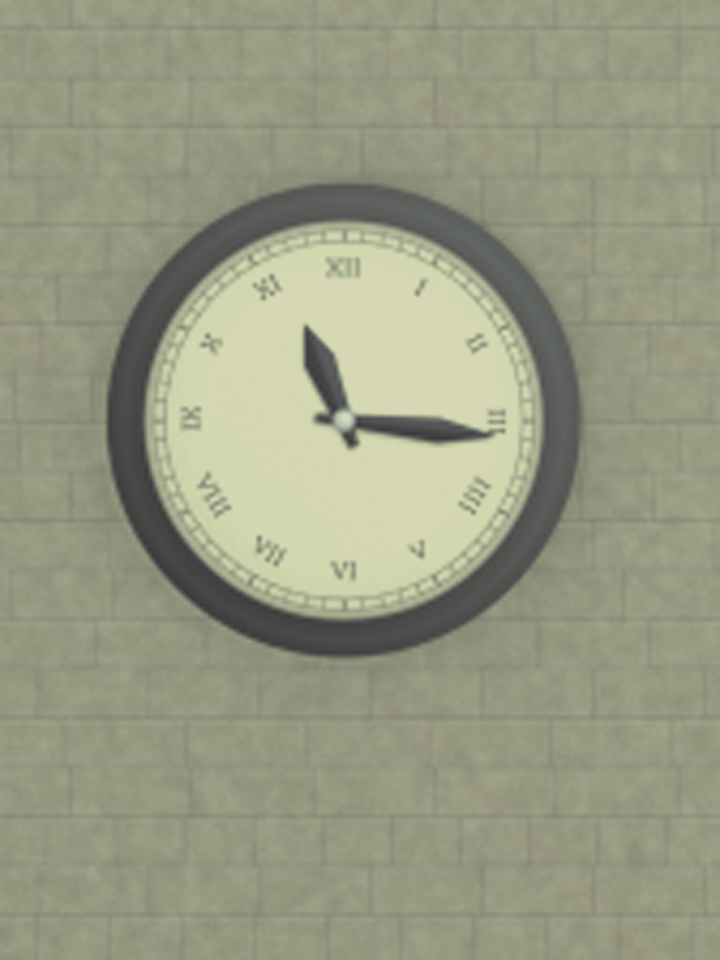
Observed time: 11:16
